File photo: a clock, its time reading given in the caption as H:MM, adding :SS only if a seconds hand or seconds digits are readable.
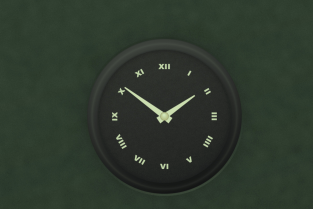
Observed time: 1:51
